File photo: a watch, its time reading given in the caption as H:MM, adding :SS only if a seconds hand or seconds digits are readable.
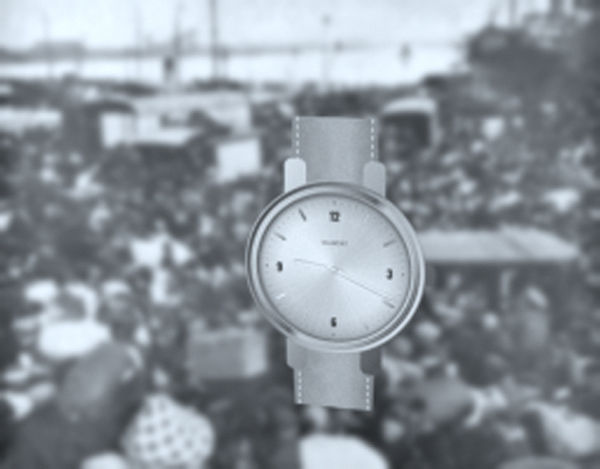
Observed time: 9:19
